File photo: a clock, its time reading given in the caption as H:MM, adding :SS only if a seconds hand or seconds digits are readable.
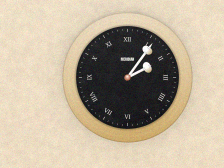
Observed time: 2:06
